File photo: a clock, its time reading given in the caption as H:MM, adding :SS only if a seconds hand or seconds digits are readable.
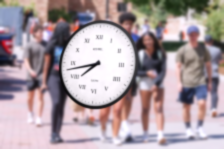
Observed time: 7:43
